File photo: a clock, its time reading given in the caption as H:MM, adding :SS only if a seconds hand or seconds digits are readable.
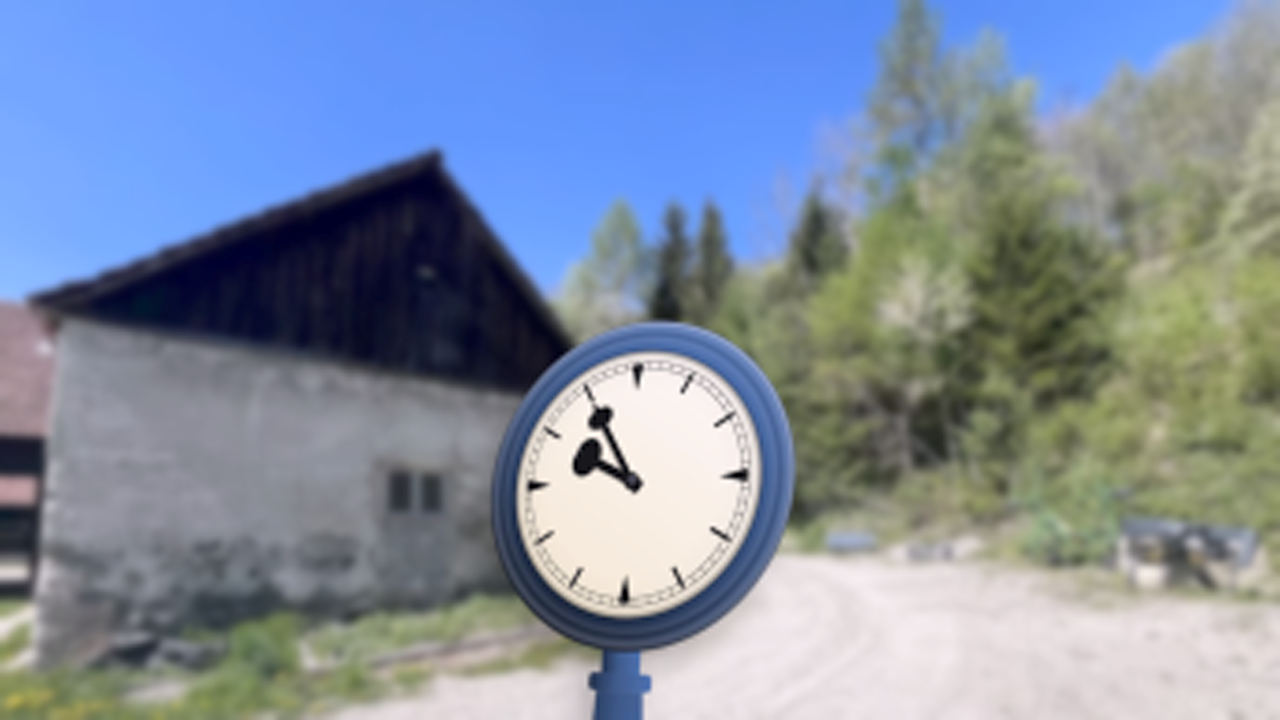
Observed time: 9:55
